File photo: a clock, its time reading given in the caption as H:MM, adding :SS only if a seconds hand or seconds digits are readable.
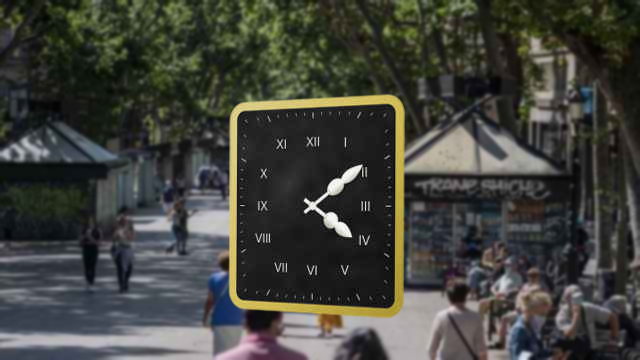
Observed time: 4:09
